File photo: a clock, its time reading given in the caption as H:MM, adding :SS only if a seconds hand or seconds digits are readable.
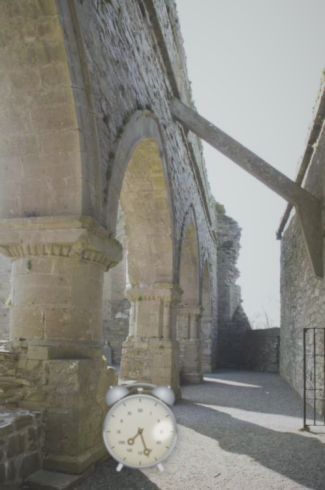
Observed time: 7:27
